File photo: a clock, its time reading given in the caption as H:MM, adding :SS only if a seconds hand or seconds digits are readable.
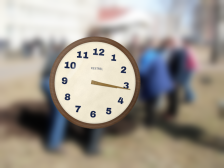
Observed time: 3:16
